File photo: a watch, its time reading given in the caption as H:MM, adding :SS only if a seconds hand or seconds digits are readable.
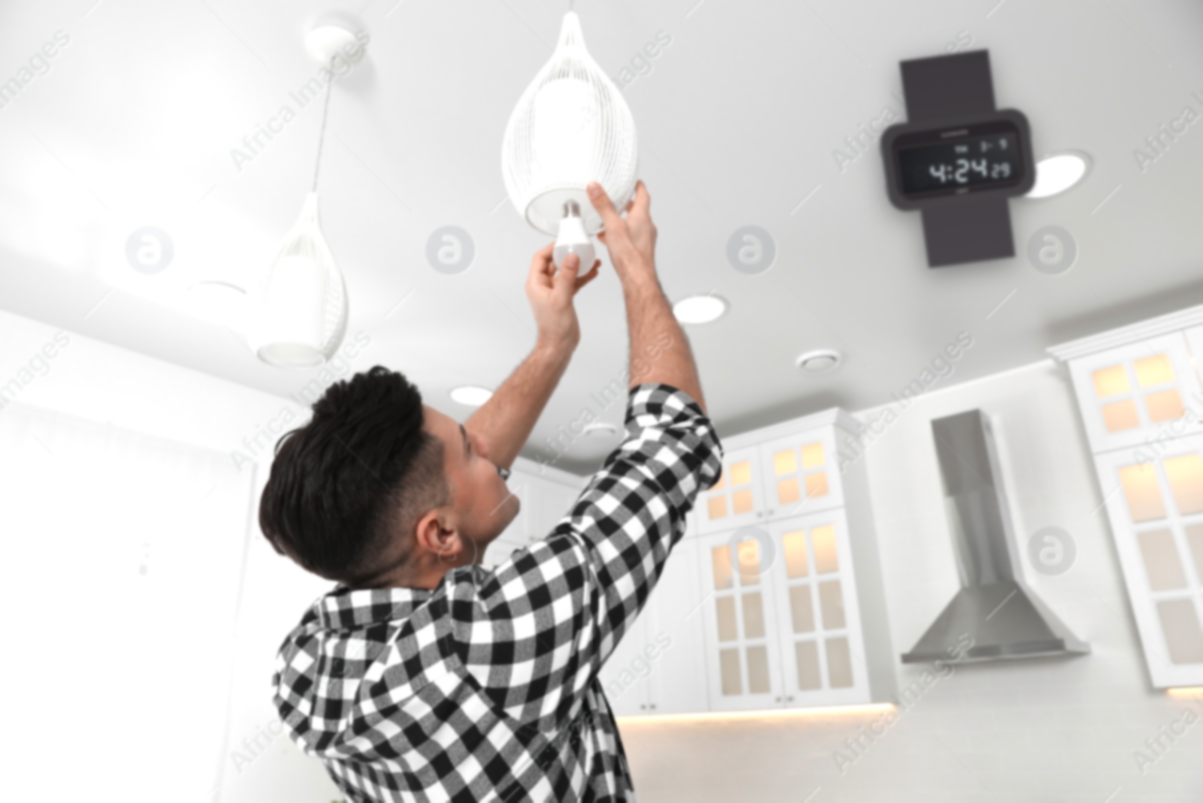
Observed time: 4:24
